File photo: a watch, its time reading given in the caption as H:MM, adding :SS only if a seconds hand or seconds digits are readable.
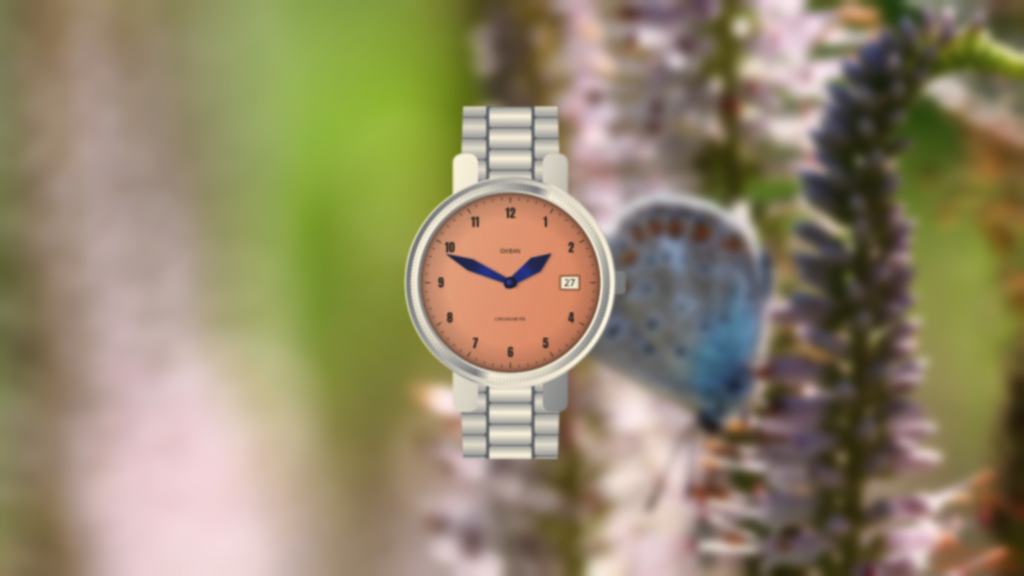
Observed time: 1:49
